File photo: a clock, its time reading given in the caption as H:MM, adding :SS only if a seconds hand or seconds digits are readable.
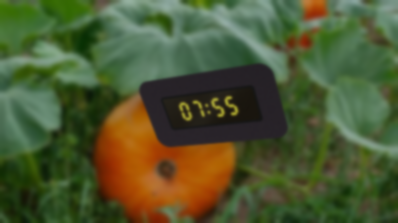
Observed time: 7:55
